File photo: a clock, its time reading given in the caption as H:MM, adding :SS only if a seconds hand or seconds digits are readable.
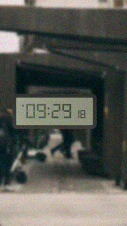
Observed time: 9:29:18
